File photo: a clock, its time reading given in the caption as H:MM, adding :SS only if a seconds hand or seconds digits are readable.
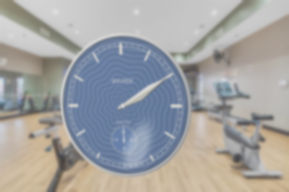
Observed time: 2:10
